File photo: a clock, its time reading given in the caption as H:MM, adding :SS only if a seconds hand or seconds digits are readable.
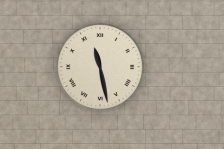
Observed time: 11:28
